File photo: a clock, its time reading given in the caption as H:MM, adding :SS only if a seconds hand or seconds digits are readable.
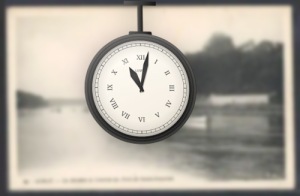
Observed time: 11:02
